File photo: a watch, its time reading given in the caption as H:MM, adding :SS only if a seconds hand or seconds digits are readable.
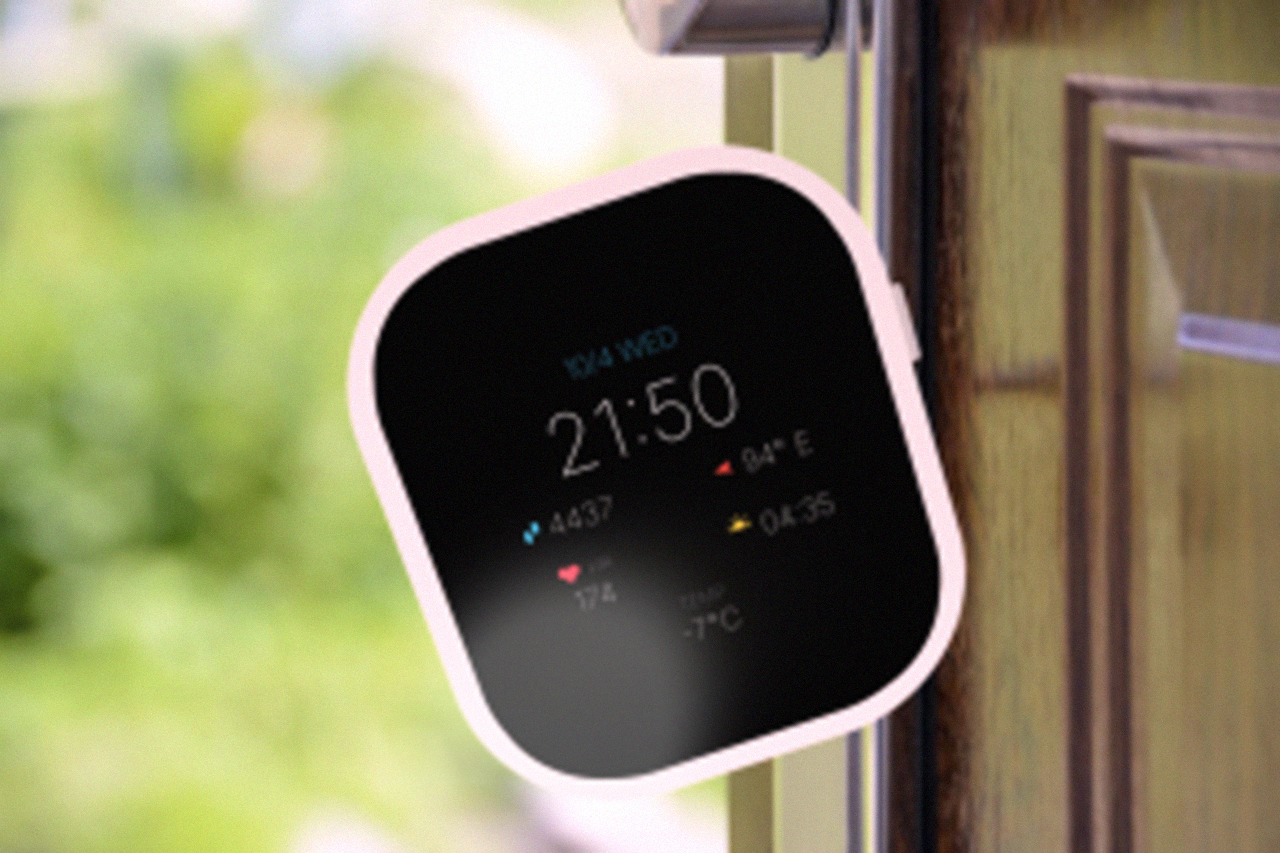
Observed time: 21:50
